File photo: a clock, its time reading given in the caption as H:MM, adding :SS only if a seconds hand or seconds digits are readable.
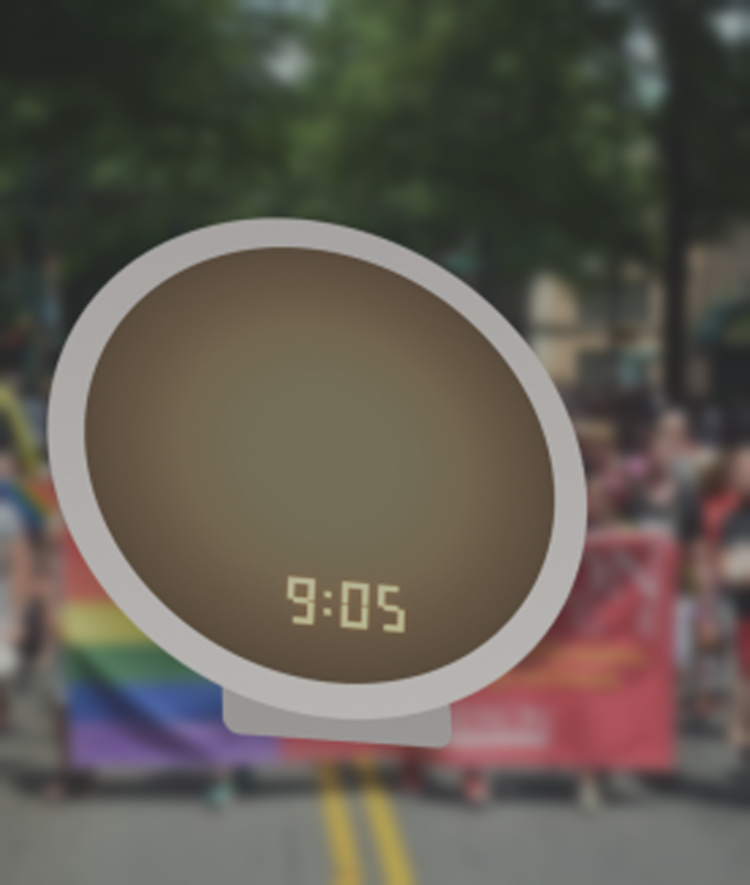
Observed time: 9:05
